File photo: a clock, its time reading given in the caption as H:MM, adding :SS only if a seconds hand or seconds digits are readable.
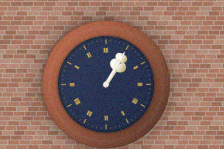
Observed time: 1:05
